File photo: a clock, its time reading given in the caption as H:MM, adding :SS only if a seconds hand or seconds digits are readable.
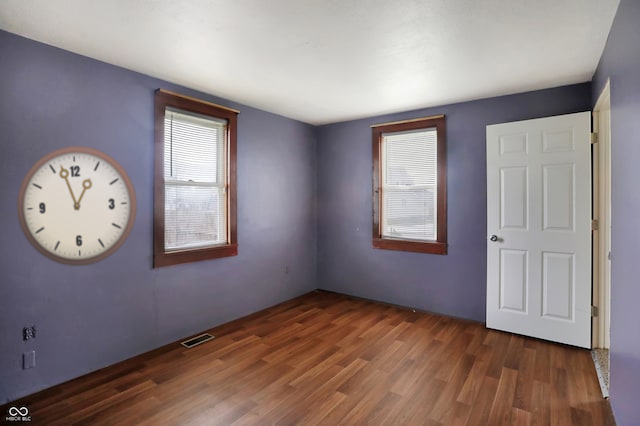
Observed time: 12:57
